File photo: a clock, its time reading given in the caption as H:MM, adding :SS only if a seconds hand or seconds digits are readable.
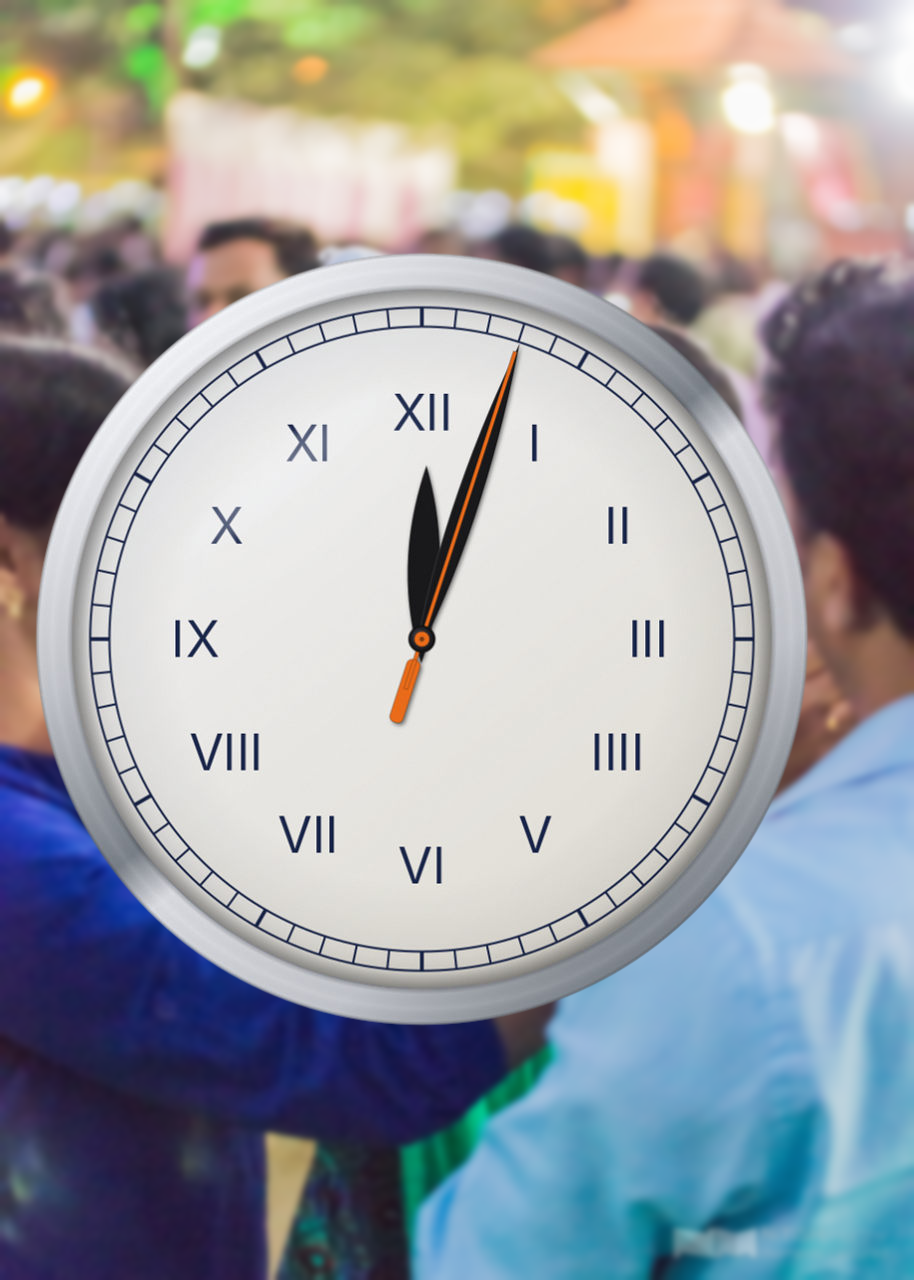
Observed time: 12:03:03
